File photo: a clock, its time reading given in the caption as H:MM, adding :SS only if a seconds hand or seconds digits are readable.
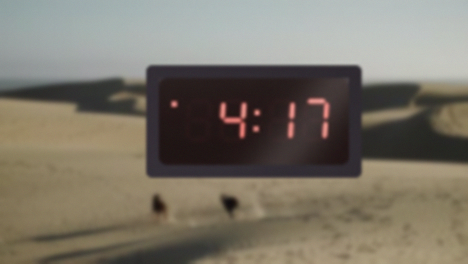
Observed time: 4:17
